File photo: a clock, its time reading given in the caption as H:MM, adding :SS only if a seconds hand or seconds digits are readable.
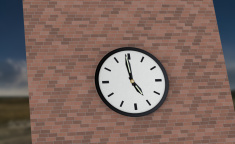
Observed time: 4:59
